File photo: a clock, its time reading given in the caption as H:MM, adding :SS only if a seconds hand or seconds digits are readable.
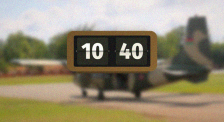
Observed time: 10:40
